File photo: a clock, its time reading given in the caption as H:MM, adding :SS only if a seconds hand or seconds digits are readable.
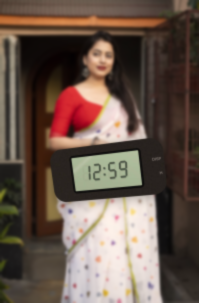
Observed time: 12:59
